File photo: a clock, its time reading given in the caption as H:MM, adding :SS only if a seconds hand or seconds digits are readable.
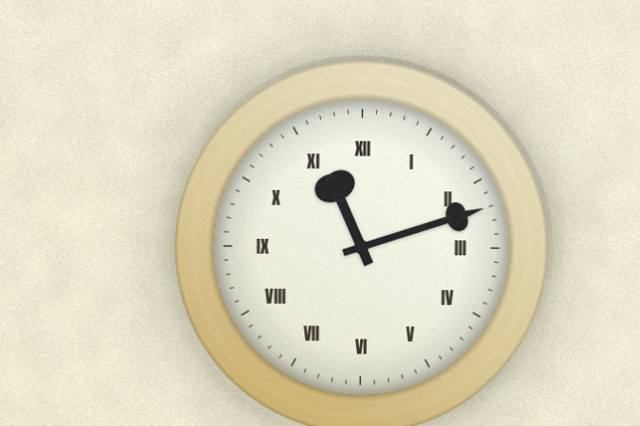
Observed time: 11:12
